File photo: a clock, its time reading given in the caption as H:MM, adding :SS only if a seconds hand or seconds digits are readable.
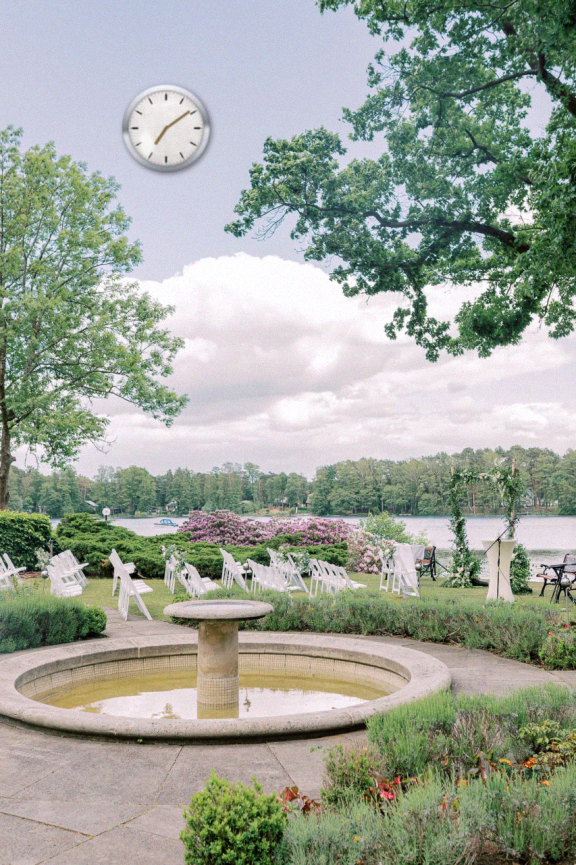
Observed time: 7:09
